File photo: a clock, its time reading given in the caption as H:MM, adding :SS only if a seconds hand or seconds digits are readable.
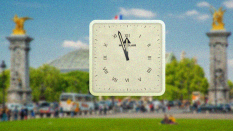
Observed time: 11:57
